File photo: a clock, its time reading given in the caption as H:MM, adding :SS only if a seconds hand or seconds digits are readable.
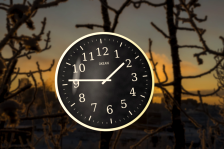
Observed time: 1:46
